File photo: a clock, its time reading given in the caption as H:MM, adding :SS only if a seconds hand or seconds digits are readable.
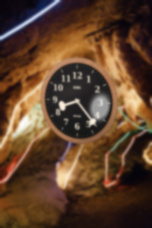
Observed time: 8:23
